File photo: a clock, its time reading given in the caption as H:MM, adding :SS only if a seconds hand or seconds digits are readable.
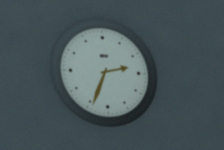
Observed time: 2:34
